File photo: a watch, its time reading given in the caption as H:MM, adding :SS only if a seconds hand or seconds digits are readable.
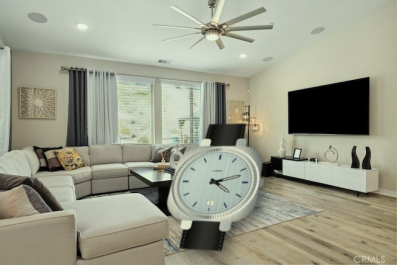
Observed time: 4:12
